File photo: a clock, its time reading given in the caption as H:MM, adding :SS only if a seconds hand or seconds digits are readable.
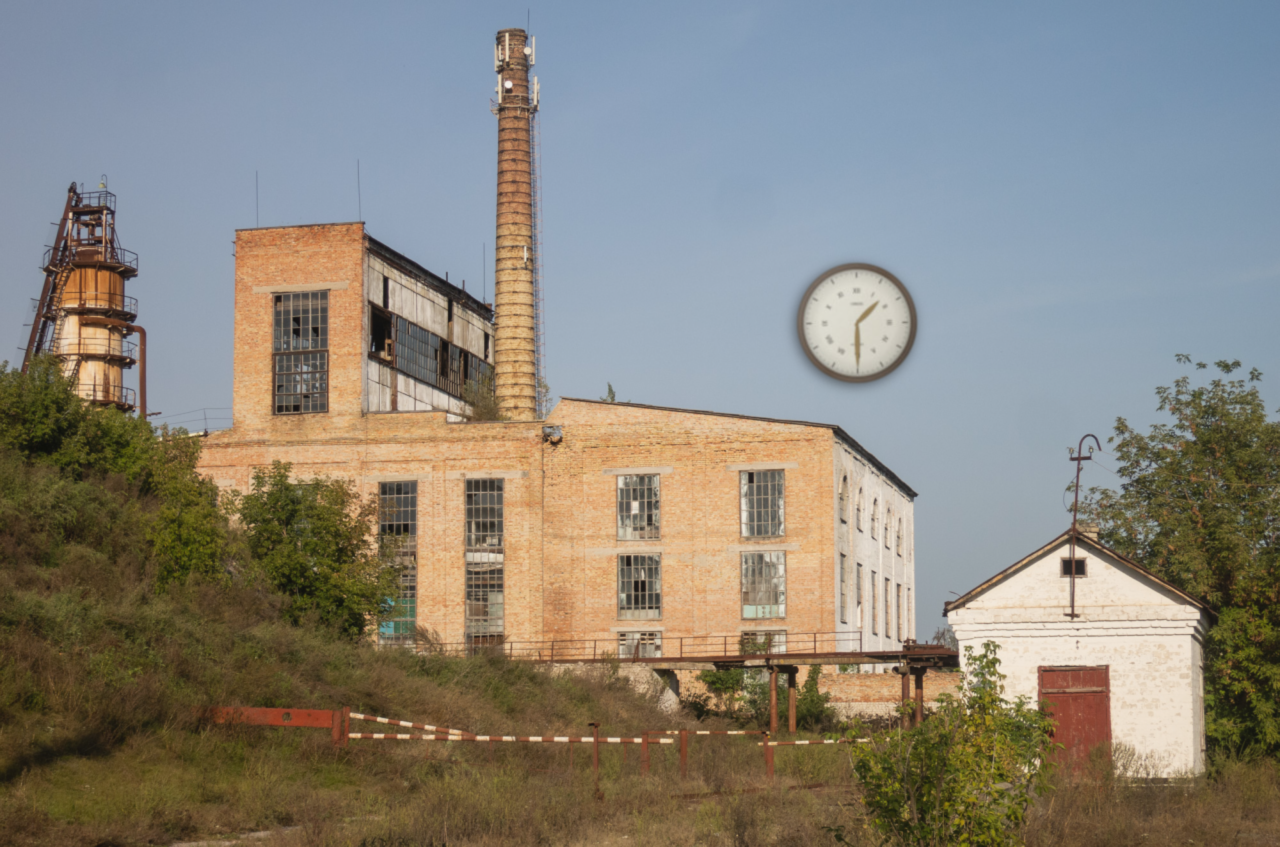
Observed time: 1:30
